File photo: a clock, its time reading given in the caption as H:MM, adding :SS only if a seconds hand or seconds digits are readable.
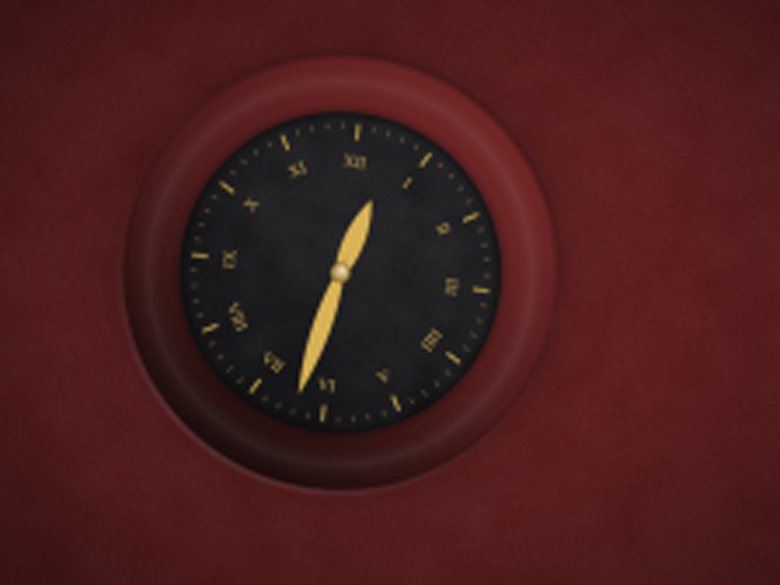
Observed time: 12:32
